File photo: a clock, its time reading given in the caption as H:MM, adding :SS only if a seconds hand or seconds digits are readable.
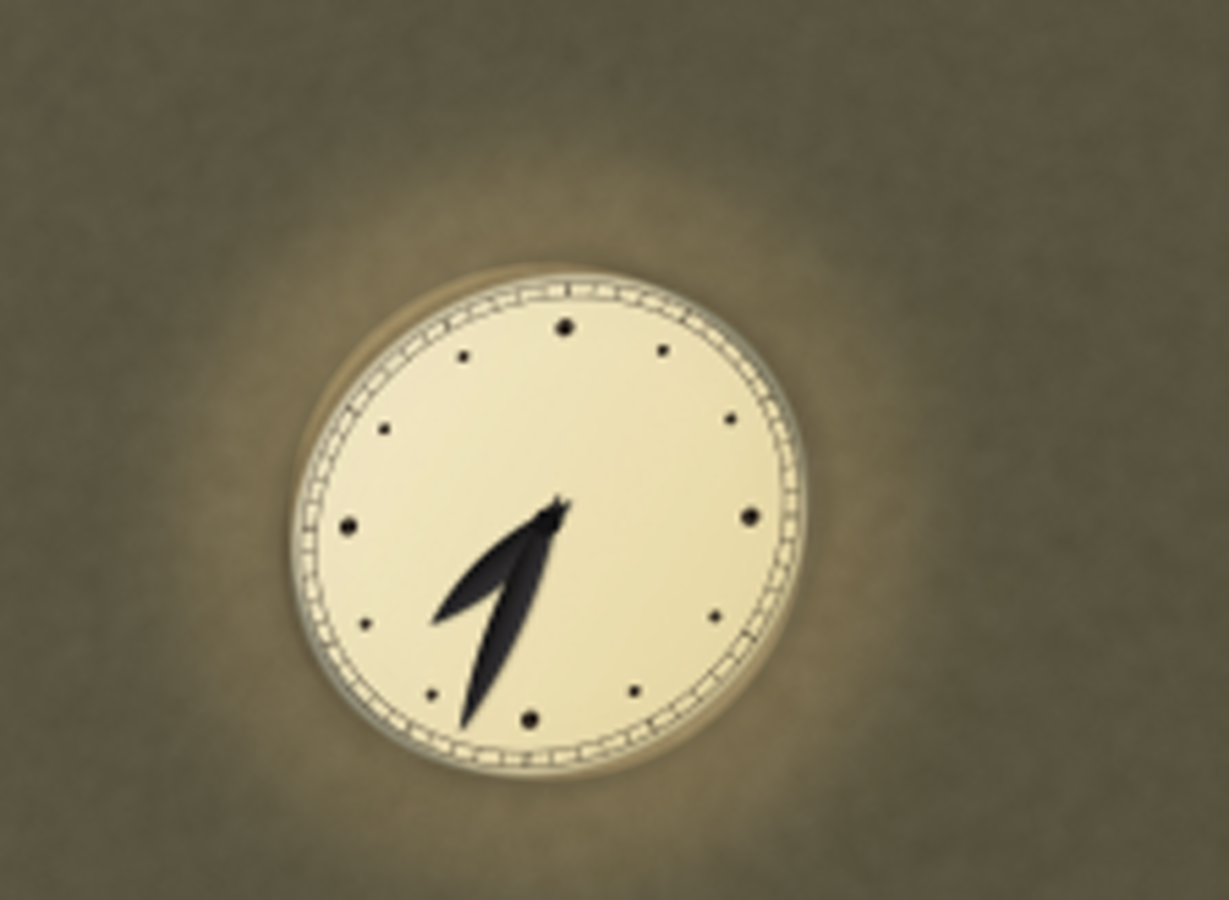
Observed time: 7:33
